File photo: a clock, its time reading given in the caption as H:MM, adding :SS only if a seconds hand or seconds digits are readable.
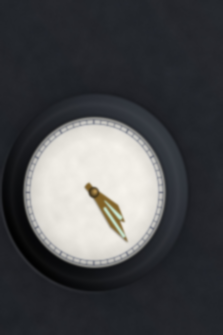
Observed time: 4:24
